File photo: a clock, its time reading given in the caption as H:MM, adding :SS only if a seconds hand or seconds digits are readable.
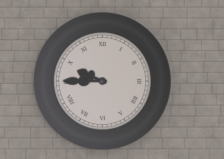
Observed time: 9:45
